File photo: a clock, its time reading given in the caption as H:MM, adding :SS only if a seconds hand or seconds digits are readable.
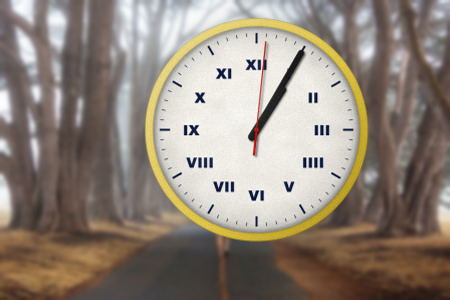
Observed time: 1:05:01
